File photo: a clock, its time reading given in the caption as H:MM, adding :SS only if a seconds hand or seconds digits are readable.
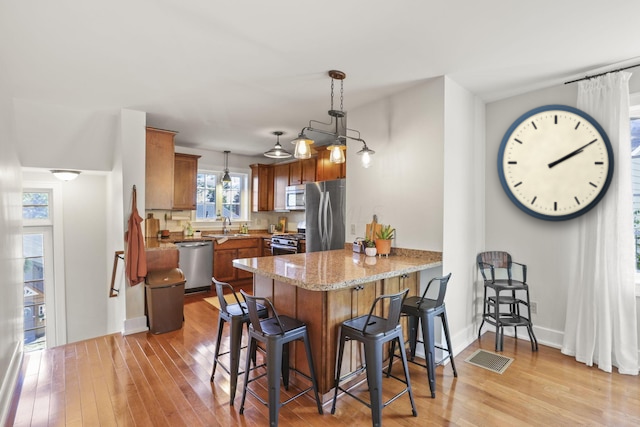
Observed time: 2:10
